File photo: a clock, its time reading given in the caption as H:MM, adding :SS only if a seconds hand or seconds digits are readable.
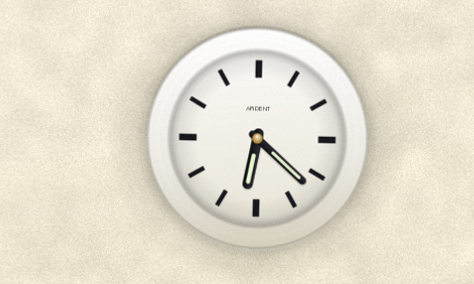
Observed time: 6:22
